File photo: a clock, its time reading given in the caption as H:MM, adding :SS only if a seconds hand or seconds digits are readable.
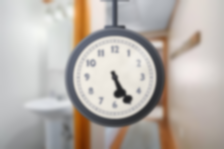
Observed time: 5:25
